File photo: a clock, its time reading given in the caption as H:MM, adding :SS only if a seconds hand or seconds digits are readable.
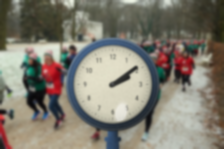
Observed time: 2:09
